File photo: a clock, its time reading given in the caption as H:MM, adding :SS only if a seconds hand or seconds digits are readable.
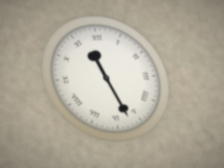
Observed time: 11:27
